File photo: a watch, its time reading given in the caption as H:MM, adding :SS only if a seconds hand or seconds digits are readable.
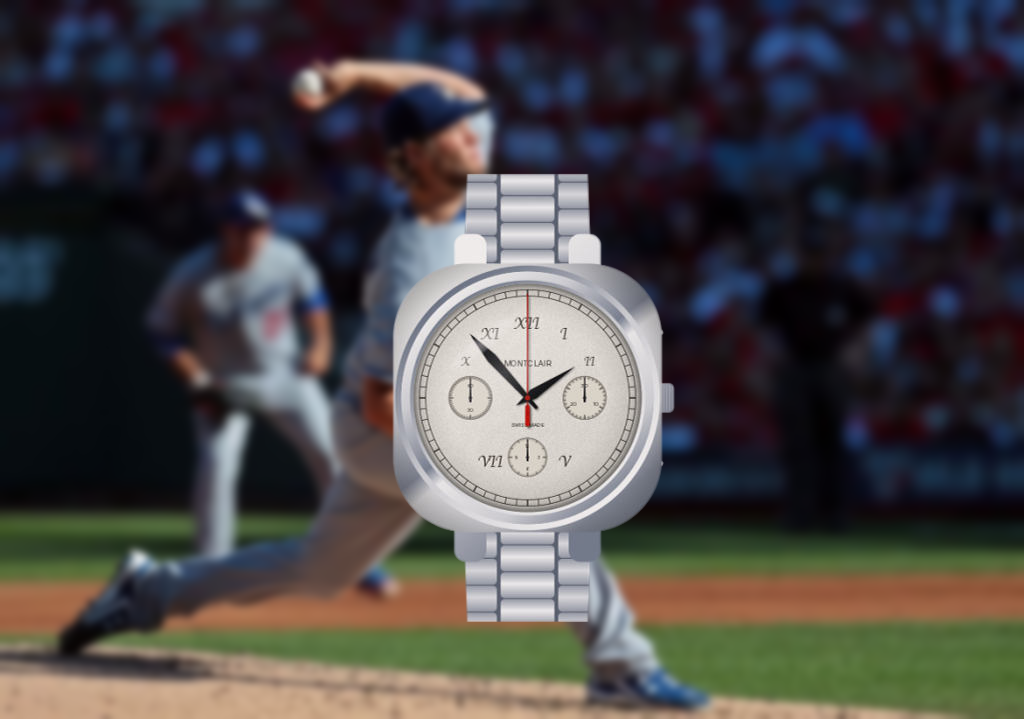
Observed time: 1:53
